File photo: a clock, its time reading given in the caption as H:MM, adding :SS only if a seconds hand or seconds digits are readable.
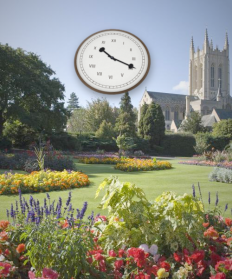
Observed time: 10:19
